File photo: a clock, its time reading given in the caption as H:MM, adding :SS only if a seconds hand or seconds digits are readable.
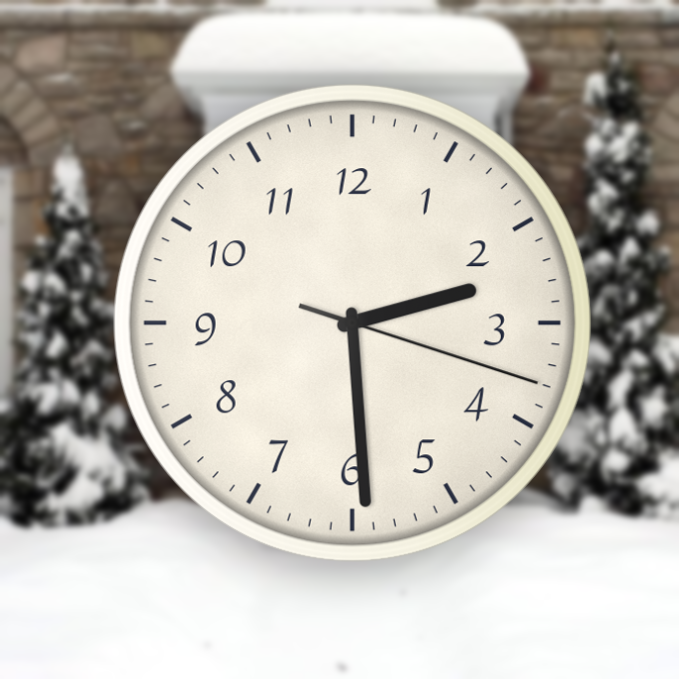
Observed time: 2:29:18
